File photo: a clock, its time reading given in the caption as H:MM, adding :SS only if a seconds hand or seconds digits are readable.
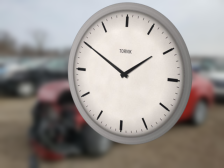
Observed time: 1:50
